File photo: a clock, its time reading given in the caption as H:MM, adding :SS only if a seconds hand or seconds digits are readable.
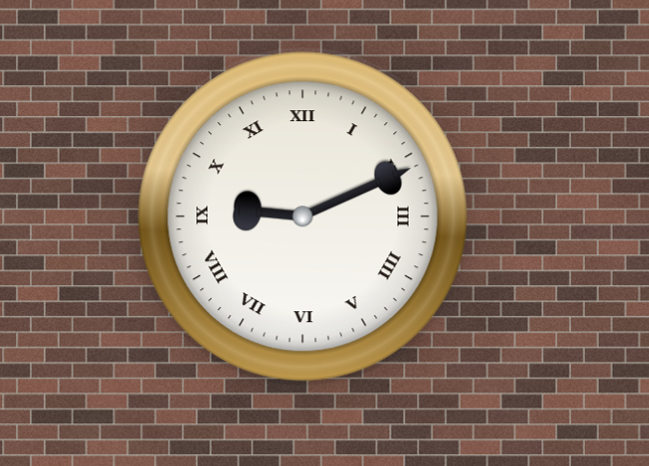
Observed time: 9:11
